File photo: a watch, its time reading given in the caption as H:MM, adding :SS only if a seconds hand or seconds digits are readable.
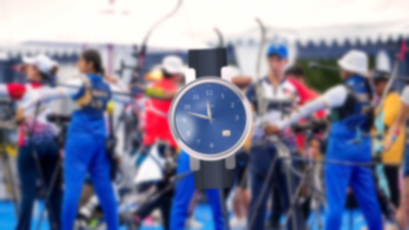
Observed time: 11:48
